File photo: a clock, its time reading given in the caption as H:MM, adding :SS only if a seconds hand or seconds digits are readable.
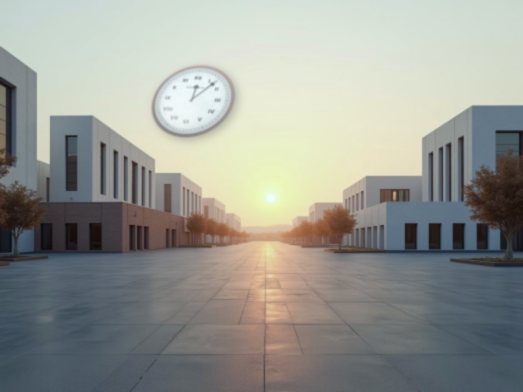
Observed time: 12:07
